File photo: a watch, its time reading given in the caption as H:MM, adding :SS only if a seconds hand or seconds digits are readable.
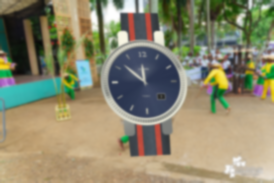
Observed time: 11:52
